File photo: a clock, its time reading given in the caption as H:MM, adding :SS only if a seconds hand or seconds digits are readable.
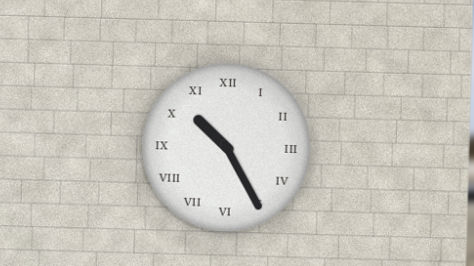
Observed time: 10:25
